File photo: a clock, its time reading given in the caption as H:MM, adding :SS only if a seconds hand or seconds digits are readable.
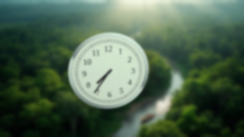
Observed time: 7:36
